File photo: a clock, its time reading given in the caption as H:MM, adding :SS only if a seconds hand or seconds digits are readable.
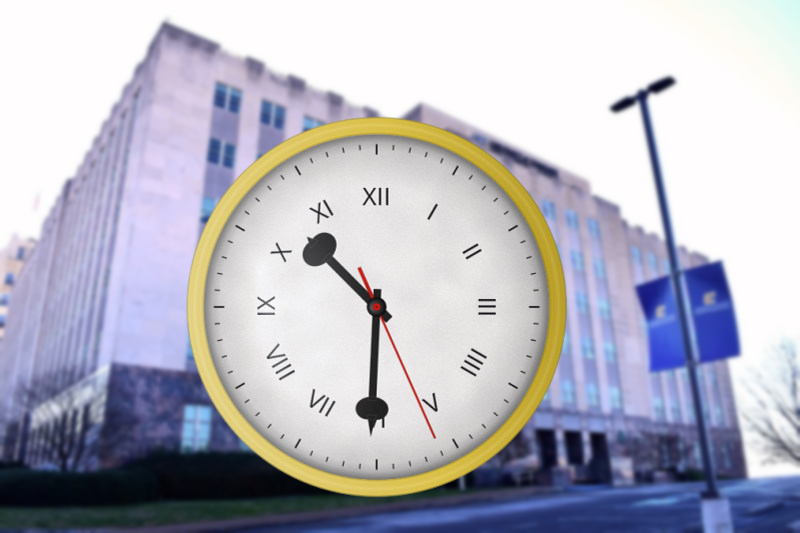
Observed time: 10:30:26
